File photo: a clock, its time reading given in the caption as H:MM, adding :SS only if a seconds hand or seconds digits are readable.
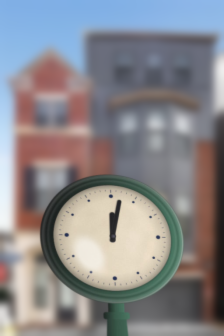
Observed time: 12:02
